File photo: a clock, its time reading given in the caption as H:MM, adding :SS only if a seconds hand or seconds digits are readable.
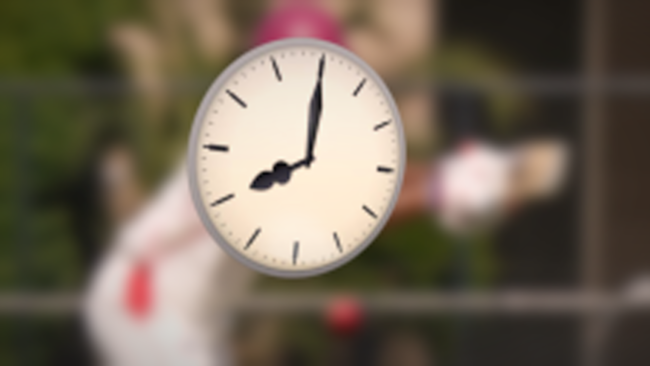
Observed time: 8:00
